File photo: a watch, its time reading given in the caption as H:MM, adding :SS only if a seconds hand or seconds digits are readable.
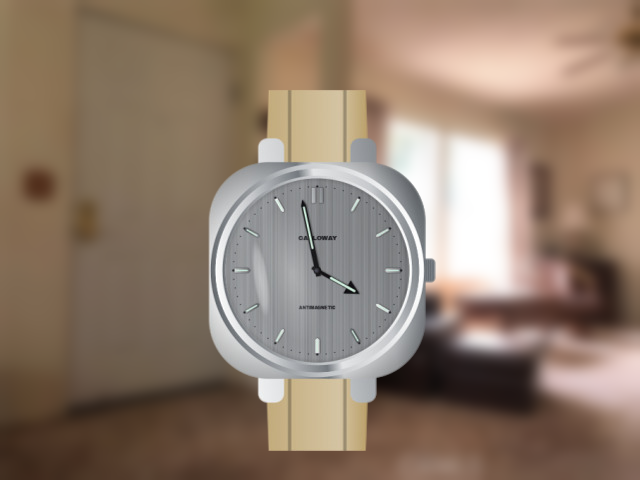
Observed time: 3:58
